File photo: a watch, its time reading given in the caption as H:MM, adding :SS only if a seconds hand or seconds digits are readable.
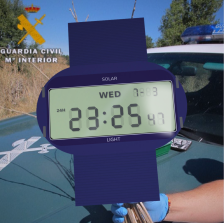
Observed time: 23:25:47
